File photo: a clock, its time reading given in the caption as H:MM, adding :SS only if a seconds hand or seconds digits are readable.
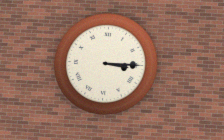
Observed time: 3:15
